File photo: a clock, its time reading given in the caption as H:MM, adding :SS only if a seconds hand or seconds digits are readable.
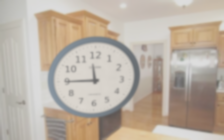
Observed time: 11:45
